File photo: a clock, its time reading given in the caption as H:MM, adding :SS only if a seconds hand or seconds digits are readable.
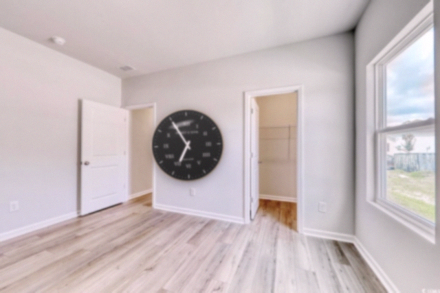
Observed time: 6:55
